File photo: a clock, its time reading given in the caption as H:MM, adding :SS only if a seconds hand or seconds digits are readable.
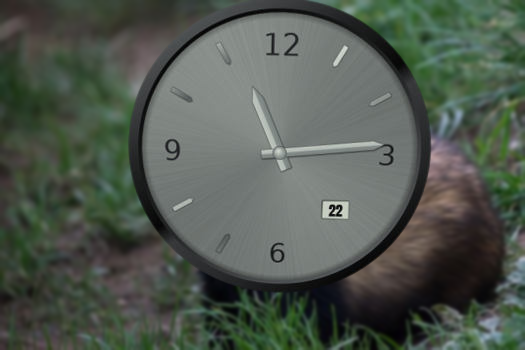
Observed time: 11:14
